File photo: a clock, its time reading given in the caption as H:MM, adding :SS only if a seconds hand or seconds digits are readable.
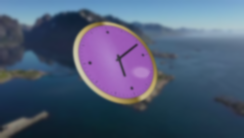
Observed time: 6:11
